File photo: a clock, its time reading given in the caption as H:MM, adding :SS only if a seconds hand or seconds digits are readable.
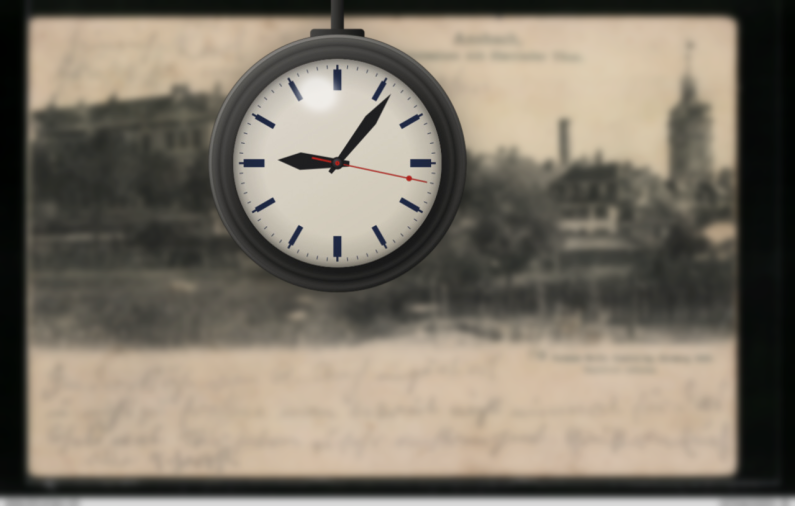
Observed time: 9:06:17
